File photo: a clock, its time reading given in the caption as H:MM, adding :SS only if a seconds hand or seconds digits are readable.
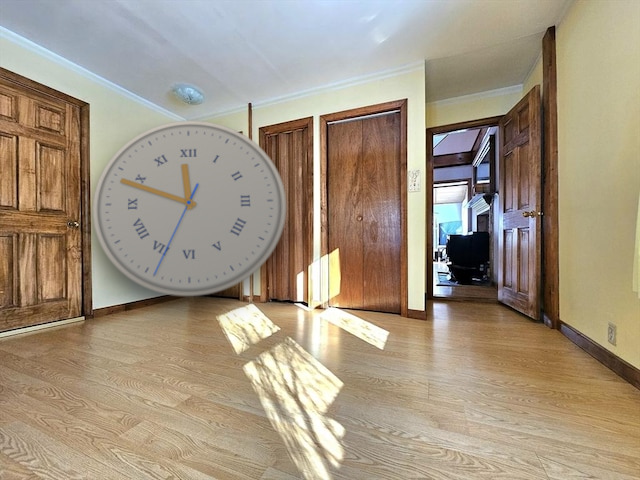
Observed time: 11:48:34
